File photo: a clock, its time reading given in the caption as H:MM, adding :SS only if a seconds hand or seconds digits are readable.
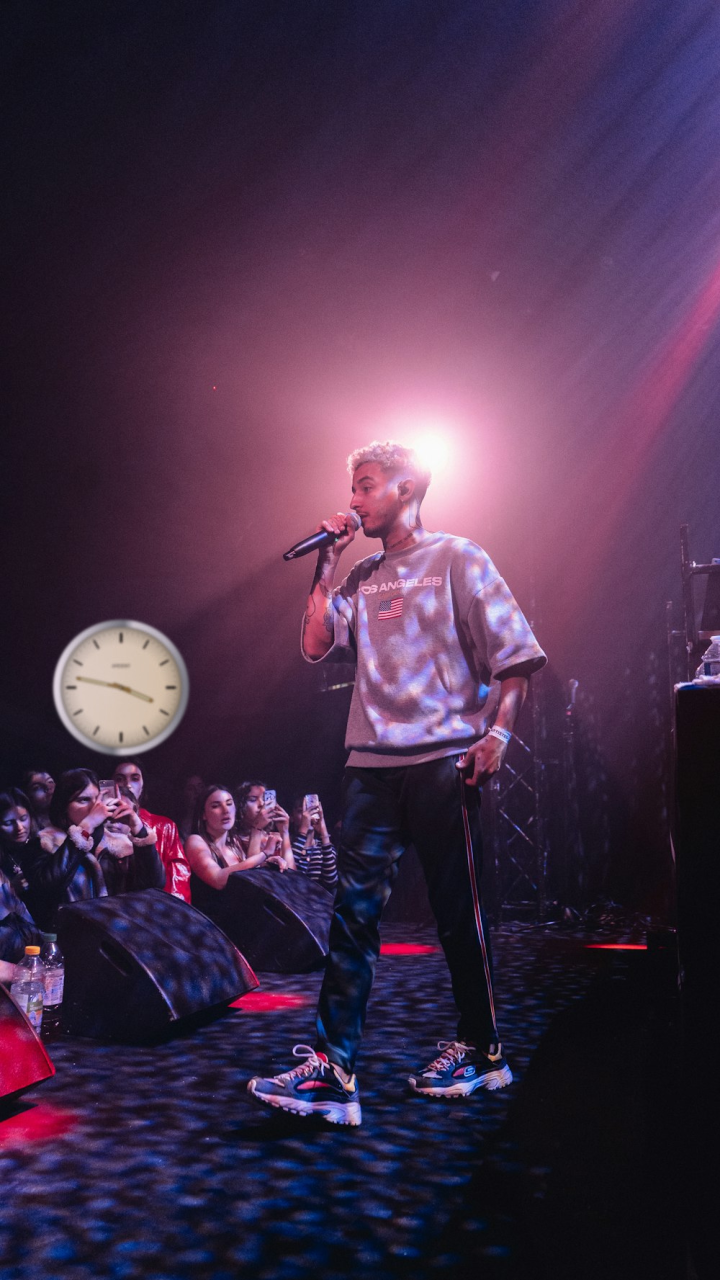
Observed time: 3:47
